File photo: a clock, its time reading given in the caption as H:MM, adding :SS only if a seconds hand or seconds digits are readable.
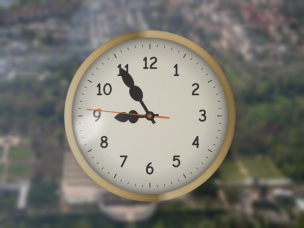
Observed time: 8:54:46
